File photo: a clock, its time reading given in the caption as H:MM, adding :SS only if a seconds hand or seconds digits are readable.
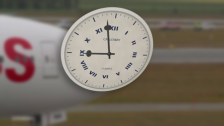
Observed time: 8:58
